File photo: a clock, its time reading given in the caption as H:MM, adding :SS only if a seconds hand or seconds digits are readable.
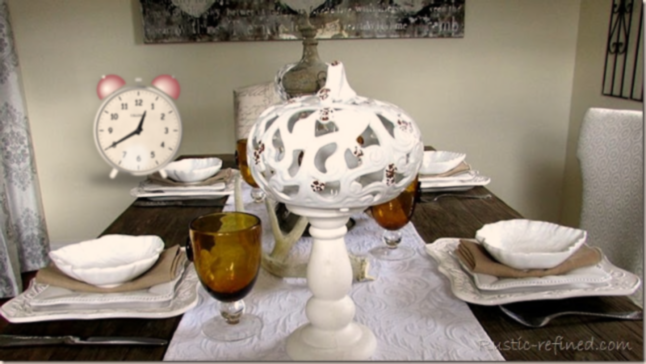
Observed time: 12:40
